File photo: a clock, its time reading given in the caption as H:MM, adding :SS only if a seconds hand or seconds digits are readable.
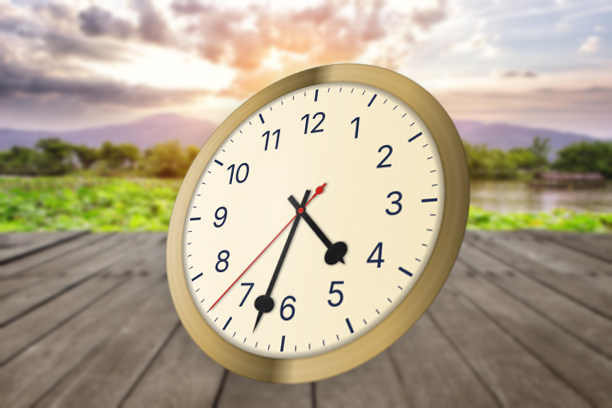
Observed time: 4:32:37
